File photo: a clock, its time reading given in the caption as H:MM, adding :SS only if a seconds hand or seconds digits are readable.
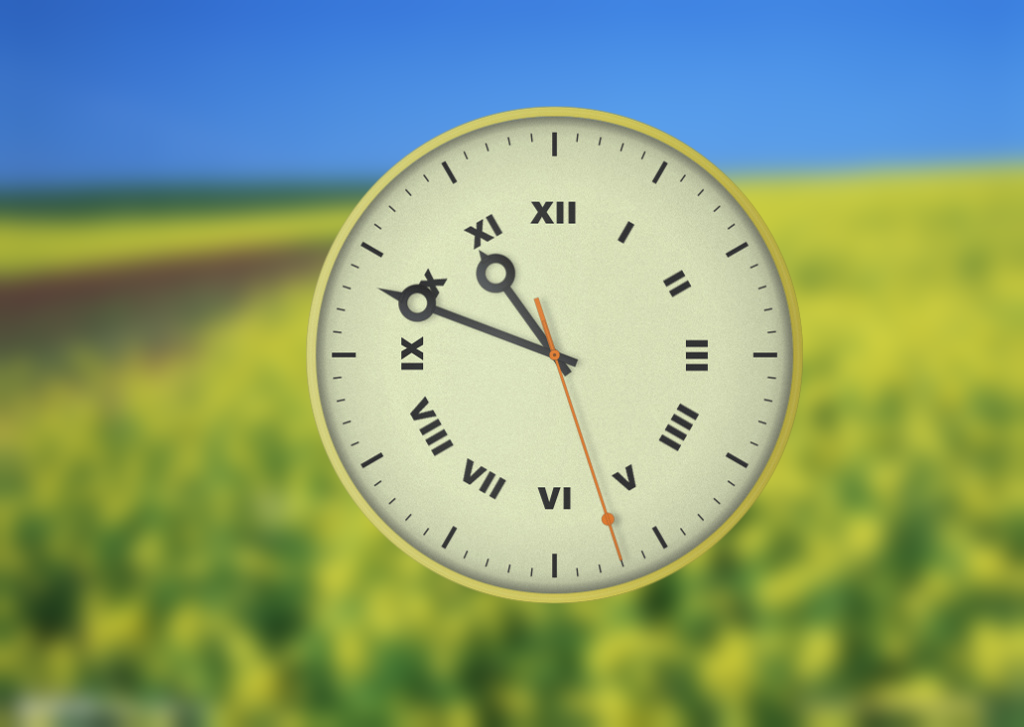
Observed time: 10:48:27
